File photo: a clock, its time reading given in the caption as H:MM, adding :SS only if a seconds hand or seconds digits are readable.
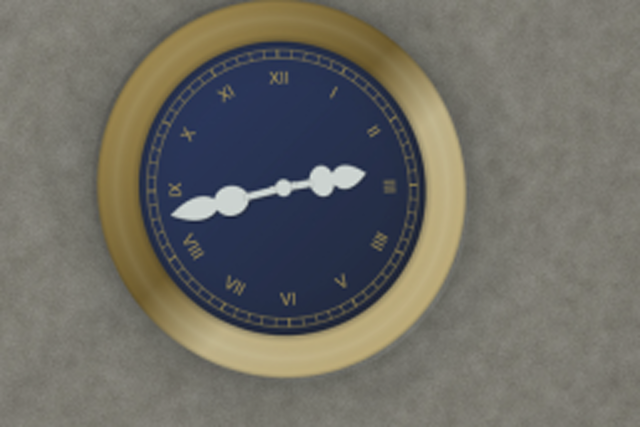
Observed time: 2:43
